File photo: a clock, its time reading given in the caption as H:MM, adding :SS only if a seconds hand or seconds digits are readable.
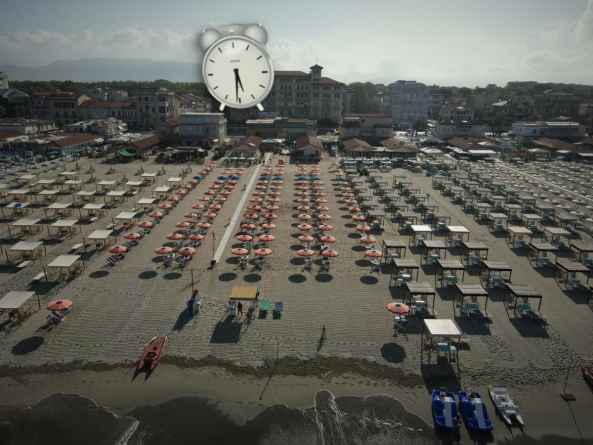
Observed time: 5:31
